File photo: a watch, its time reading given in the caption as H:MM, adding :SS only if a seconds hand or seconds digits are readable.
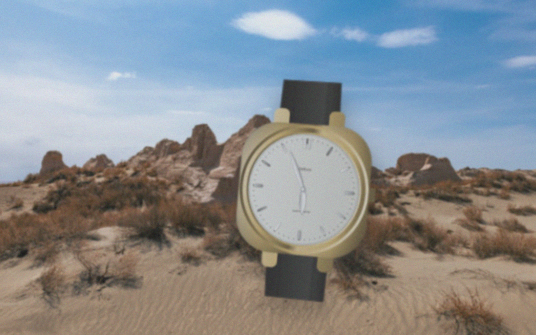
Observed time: 5:56
